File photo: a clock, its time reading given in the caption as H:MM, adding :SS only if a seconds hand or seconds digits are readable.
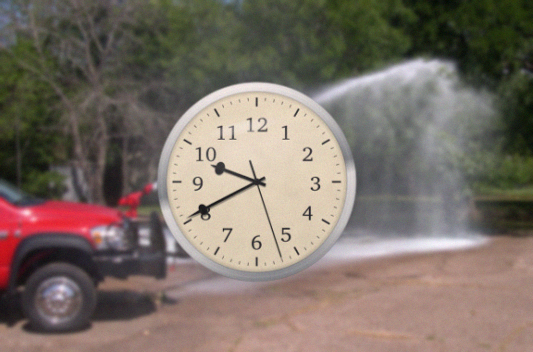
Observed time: 9:40:27
